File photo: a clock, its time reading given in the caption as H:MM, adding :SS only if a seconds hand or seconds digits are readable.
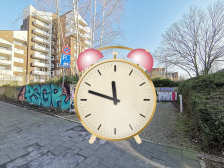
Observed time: 11:48
